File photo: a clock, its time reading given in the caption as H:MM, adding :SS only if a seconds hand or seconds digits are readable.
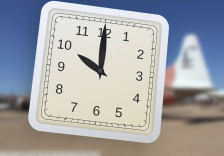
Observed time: 10:00
